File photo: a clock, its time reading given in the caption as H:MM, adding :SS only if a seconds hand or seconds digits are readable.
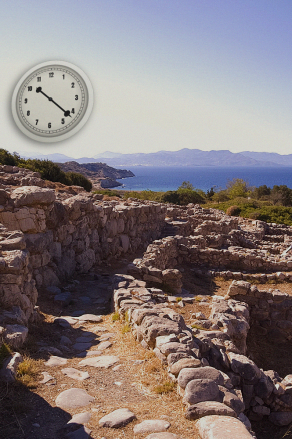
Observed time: 10:22
